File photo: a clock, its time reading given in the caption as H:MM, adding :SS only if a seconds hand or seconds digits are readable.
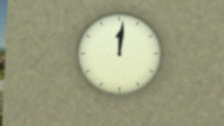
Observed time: 12:01
